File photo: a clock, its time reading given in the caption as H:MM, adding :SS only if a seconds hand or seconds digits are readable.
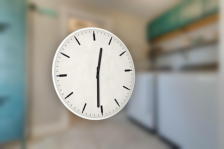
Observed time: 12:31
